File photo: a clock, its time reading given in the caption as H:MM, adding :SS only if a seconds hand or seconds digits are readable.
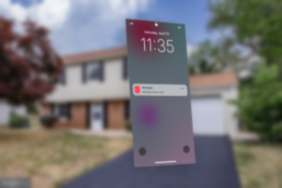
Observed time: 11:35
